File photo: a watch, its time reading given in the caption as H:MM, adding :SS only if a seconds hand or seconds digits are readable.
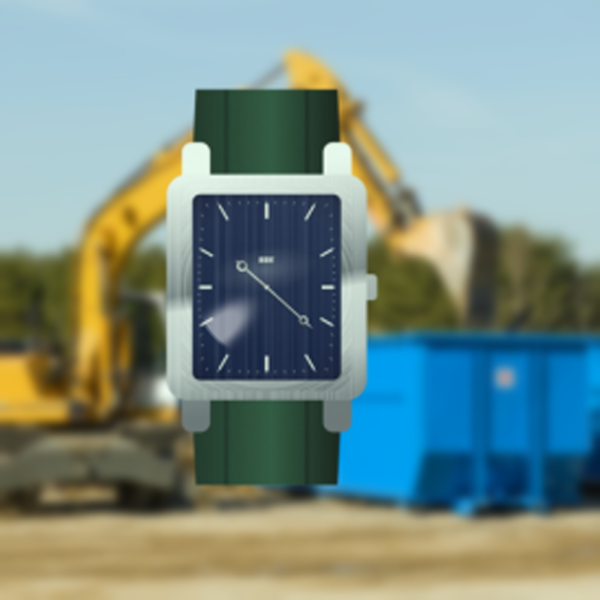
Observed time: 10:22
